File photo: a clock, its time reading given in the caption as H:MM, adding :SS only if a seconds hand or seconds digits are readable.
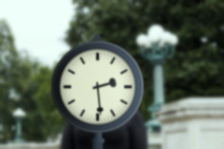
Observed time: 2:29
